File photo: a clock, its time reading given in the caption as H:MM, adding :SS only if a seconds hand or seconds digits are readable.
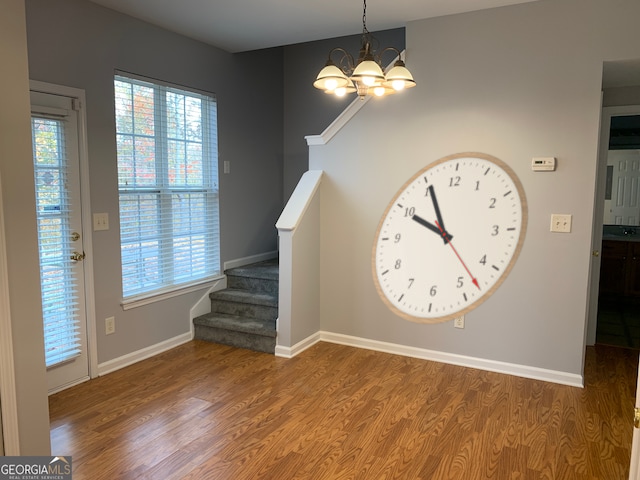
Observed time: 9:55:23
